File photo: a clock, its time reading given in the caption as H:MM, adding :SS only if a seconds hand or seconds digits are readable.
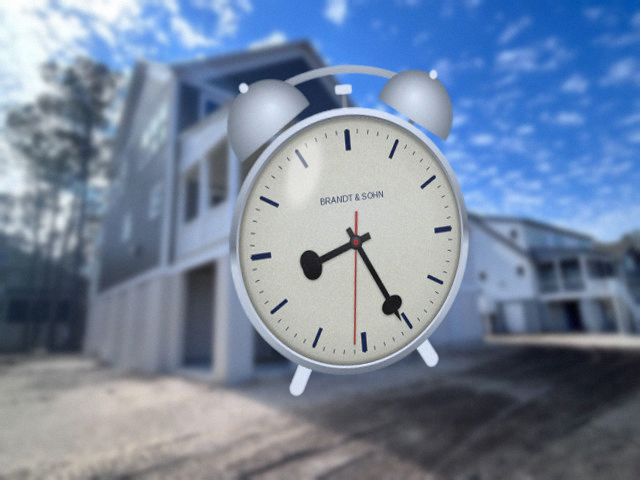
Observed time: 8:25:31
